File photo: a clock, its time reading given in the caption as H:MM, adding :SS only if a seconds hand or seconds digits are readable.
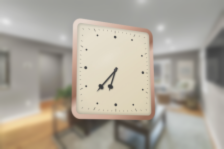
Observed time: 6:37
